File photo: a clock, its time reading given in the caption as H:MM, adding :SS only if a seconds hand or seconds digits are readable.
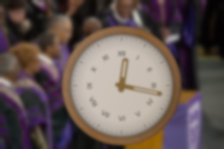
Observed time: 12:17
